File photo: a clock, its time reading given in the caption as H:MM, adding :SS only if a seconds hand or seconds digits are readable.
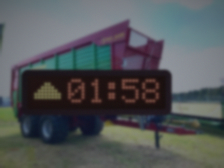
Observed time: 1:58
